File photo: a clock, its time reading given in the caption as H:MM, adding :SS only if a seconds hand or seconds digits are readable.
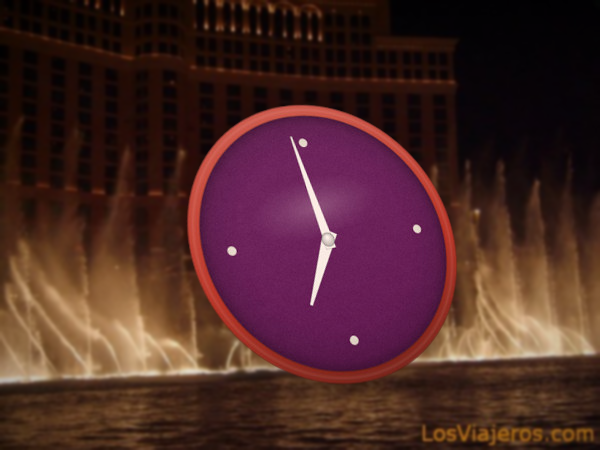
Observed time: 6:59
